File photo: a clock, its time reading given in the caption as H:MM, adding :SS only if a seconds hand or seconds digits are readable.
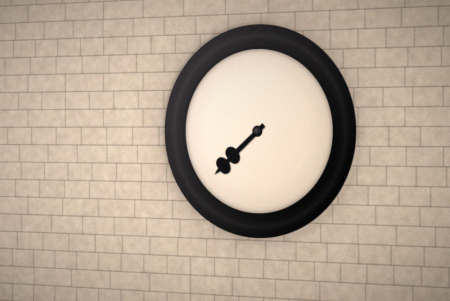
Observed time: 7:38
